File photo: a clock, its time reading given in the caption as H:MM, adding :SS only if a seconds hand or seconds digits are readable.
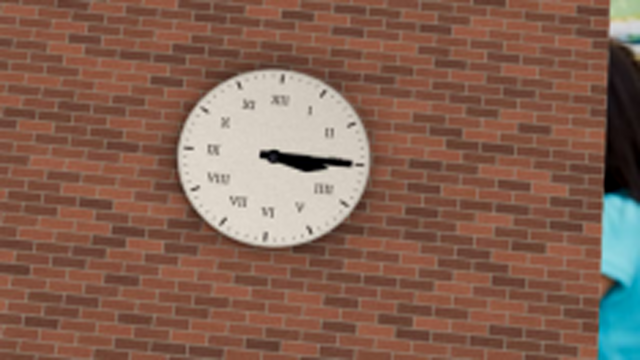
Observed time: 3:15
